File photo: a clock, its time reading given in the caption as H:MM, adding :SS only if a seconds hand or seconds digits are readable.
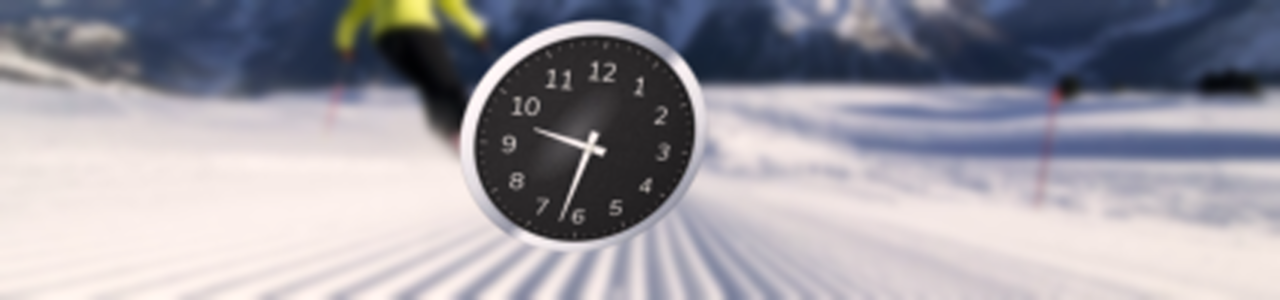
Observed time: 9:32
